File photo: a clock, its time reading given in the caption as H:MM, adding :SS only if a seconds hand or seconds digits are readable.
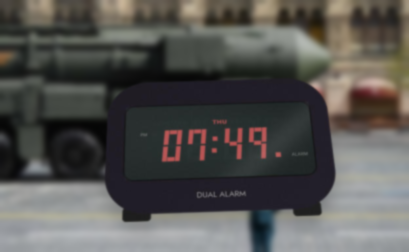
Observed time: 7:49
